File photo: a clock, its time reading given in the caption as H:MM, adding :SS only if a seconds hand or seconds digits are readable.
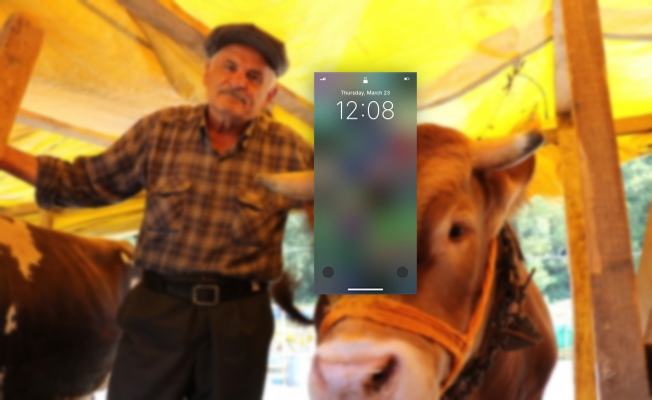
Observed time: 12:08
